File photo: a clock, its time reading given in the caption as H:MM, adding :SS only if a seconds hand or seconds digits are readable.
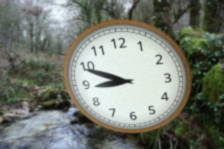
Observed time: 8:49
